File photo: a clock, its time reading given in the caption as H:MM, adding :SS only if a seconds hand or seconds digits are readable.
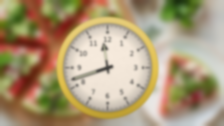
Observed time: 11:42
